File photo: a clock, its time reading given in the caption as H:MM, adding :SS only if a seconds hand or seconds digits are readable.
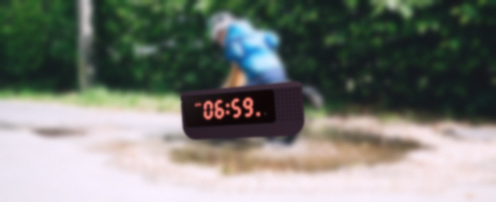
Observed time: 6:59
